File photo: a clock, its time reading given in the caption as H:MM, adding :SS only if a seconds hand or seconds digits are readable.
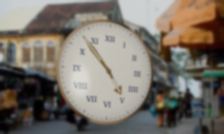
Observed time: 4:53
